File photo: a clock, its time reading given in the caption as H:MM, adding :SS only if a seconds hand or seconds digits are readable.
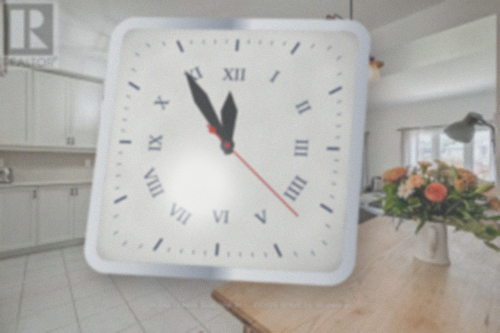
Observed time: 11:54:22
